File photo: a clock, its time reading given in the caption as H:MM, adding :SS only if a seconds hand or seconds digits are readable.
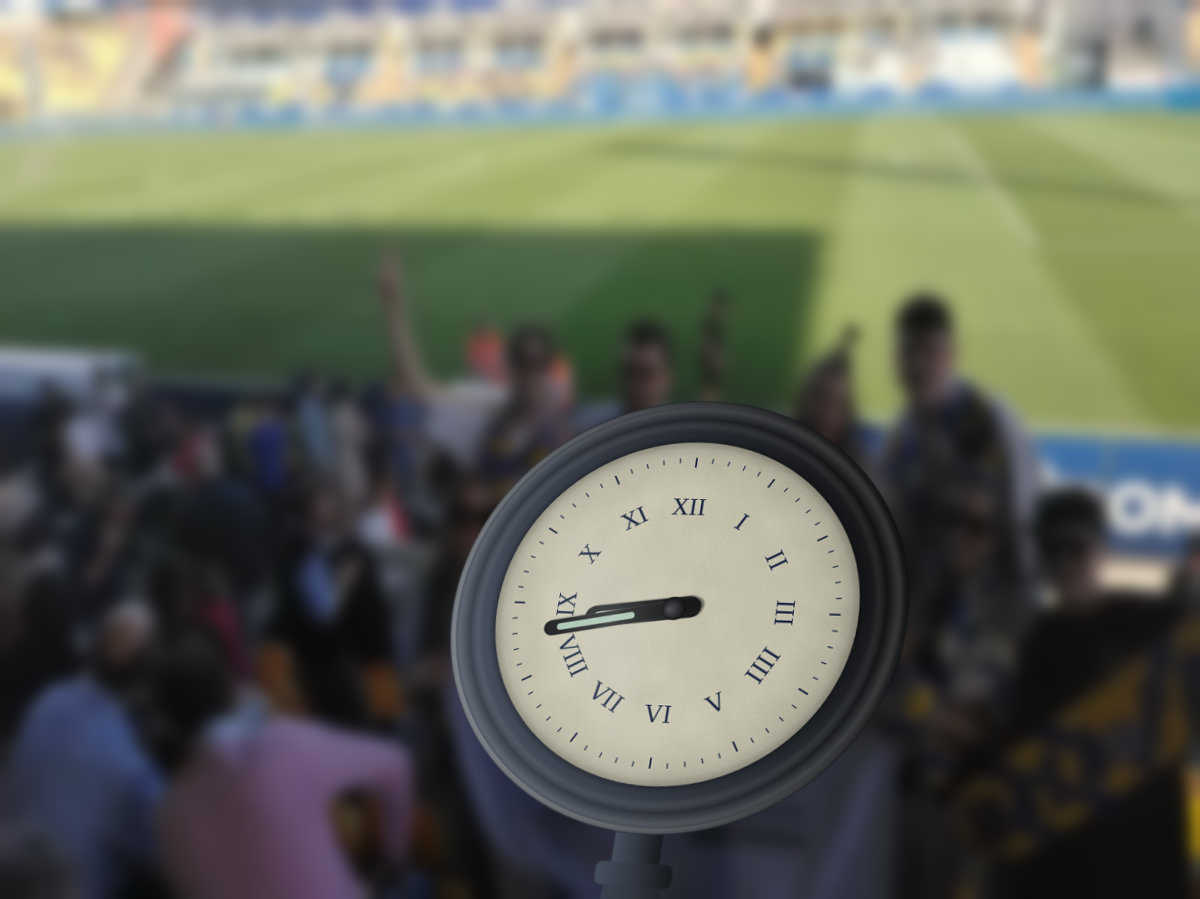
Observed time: 8:43
